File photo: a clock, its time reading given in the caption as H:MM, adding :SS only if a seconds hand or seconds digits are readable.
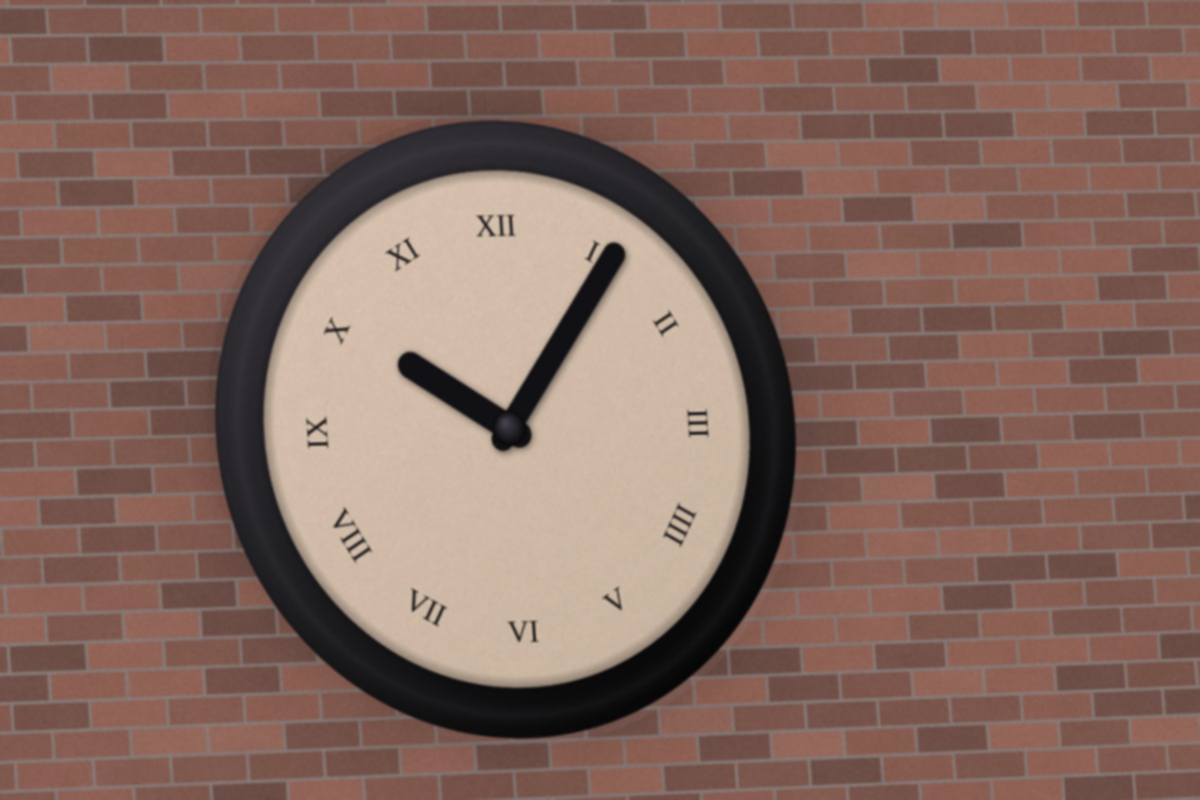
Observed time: 10:06
